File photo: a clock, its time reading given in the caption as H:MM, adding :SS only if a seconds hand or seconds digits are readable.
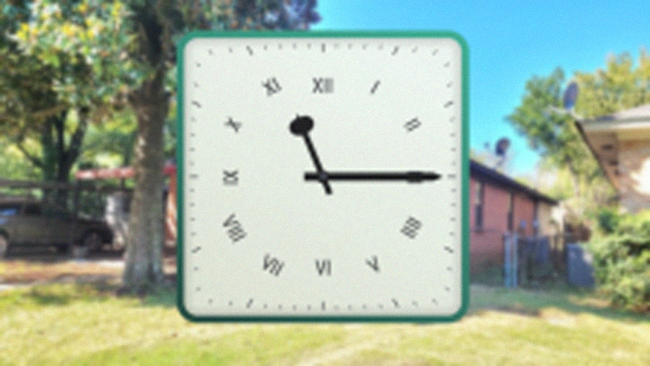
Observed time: 11:15
